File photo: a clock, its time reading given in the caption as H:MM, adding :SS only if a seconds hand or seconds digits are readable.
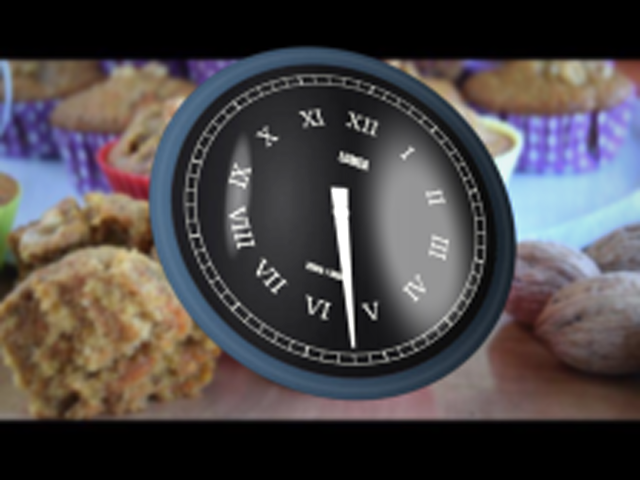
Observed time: 5:27
